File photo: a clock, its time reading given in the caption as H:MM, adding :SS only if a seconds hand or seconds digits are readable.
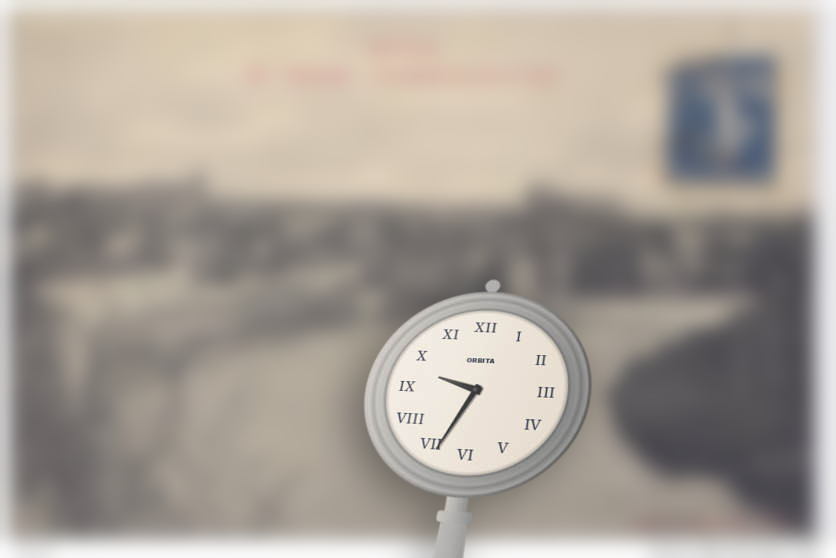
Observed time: 9:34
